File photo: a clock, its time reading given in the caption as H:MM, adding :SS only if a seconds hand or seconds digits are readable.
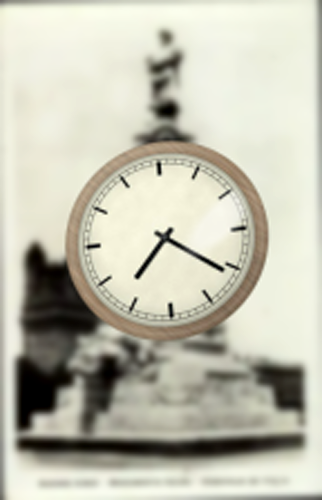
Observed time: 7:21
